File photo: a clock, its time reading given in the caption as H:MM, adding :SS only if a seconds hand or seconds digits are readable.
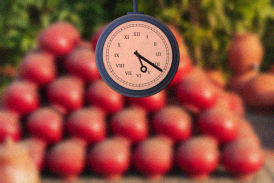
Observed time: 5:21
